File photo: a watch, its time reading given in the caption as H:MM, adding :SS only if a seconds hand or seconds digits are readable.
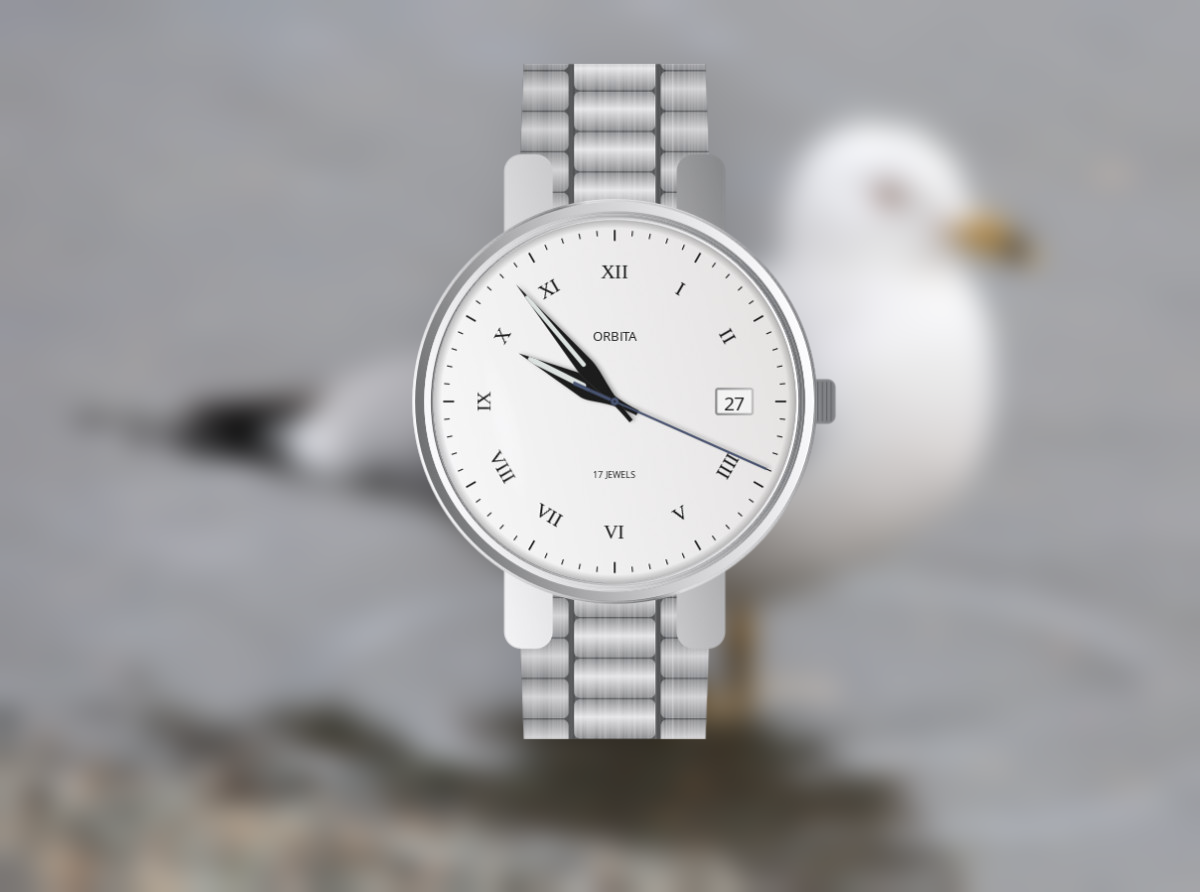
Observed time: 9:53:19
